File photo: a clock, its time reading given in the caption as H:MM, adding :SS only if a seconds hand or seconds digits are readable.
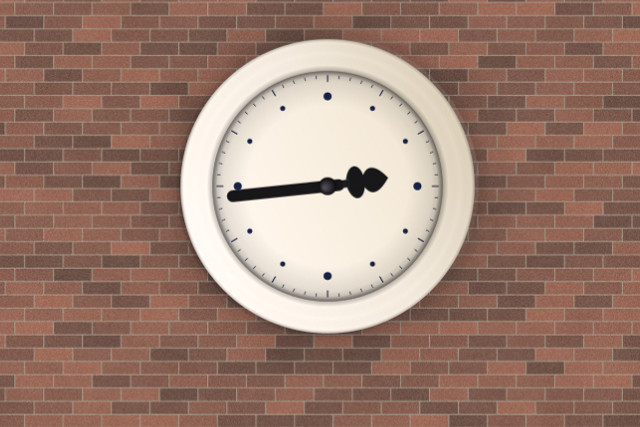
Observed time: 2:44
